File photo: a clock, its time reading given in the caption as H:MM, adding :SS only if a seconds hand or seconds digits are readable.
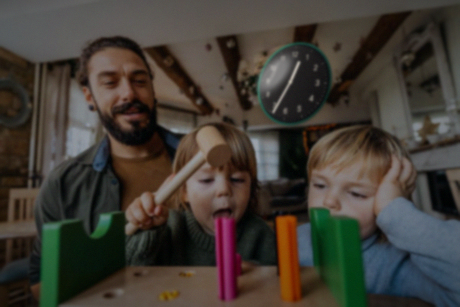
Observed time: 12:34
